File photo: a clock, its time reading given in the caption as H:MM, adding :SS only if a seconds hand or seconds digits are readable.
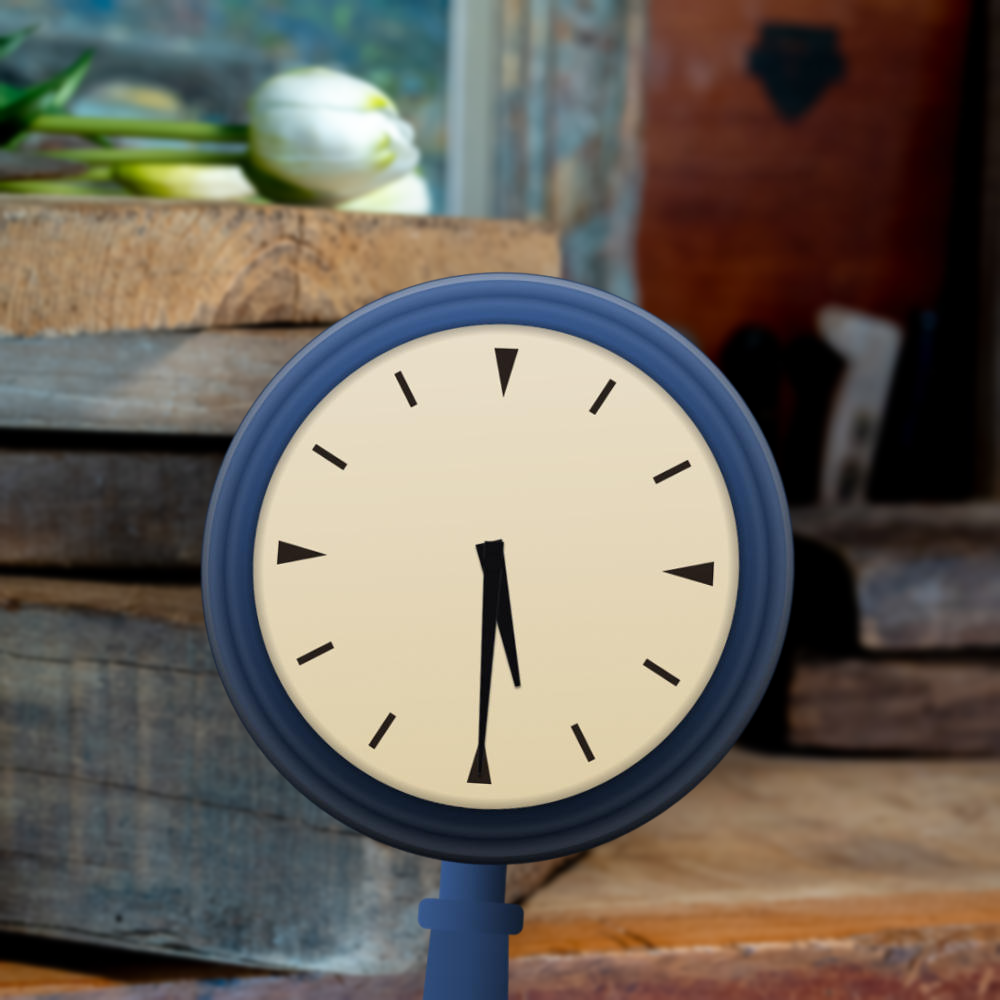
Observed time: 5:30
